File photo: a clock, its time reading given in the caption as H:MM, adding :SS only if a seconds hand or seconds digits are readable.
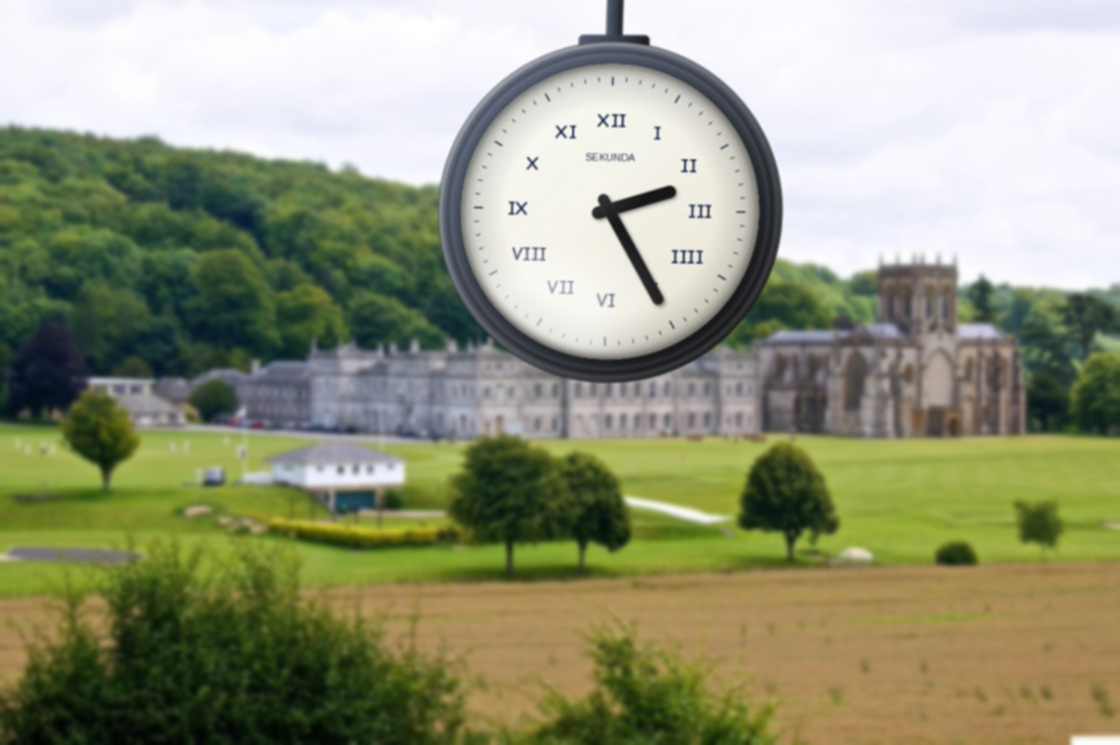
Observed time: 2:25
